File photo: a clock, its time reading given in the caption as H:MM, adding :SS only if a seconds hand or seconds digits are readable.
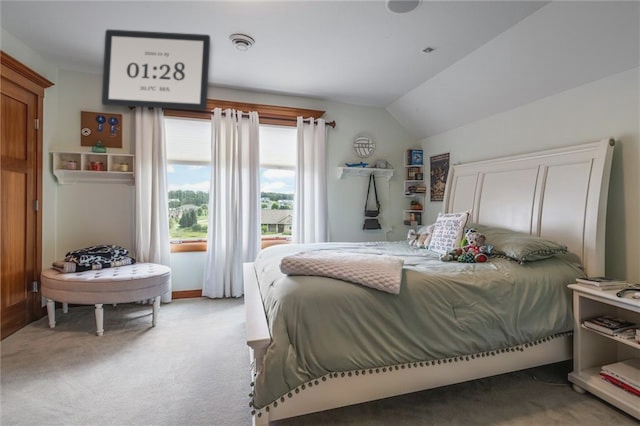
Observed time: 1:28
